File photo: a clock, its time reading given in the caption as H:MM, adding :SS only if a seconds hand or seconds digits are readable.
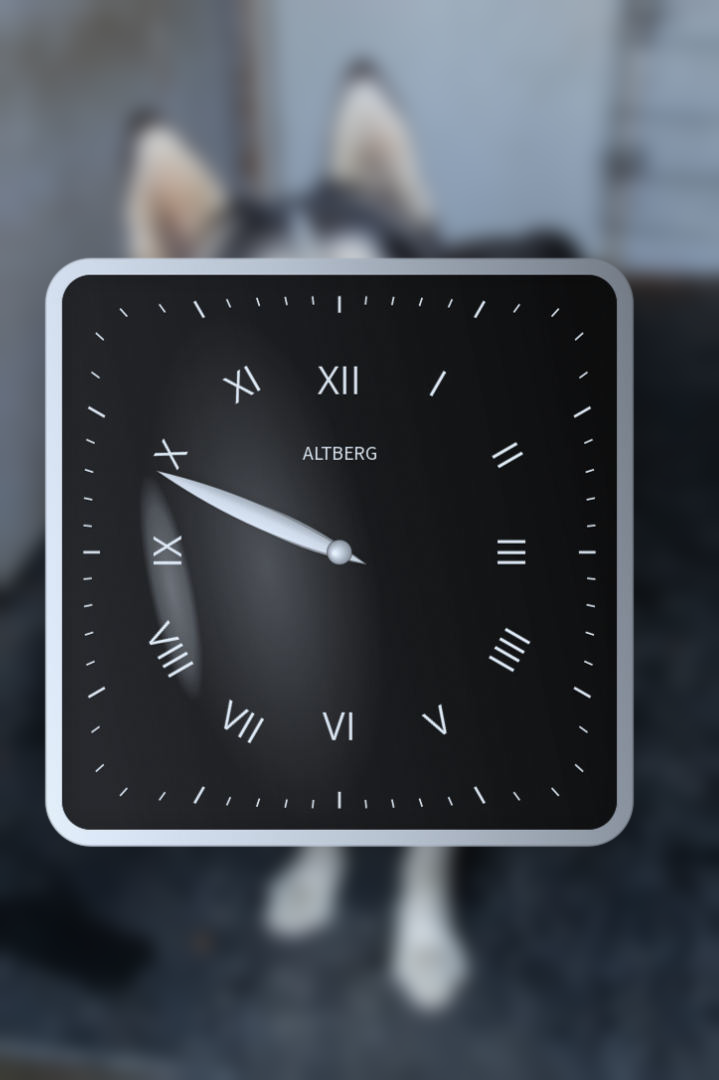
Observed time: 9:49
